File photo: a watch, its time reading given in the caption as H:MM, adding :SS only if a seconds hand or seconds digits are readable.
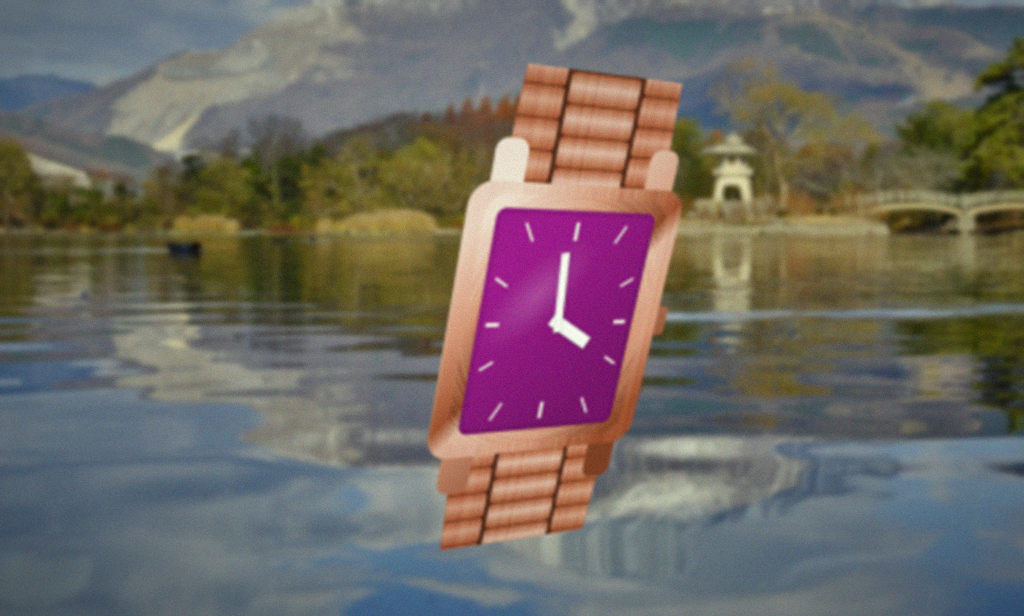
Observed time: 3:59
